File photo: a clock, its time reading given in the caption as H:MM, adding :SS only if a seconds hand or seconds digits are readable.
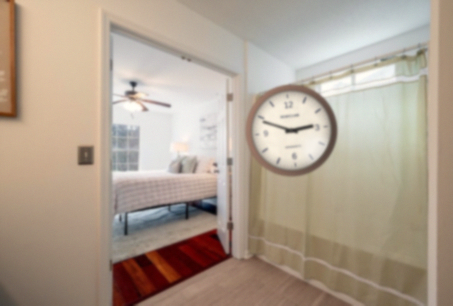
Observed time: 2:49
